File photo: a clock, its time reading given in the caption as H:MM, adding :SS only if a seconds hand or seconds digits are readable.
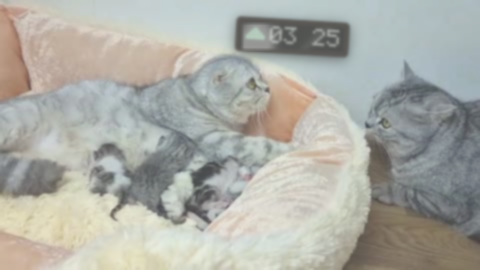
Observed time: 3:25
